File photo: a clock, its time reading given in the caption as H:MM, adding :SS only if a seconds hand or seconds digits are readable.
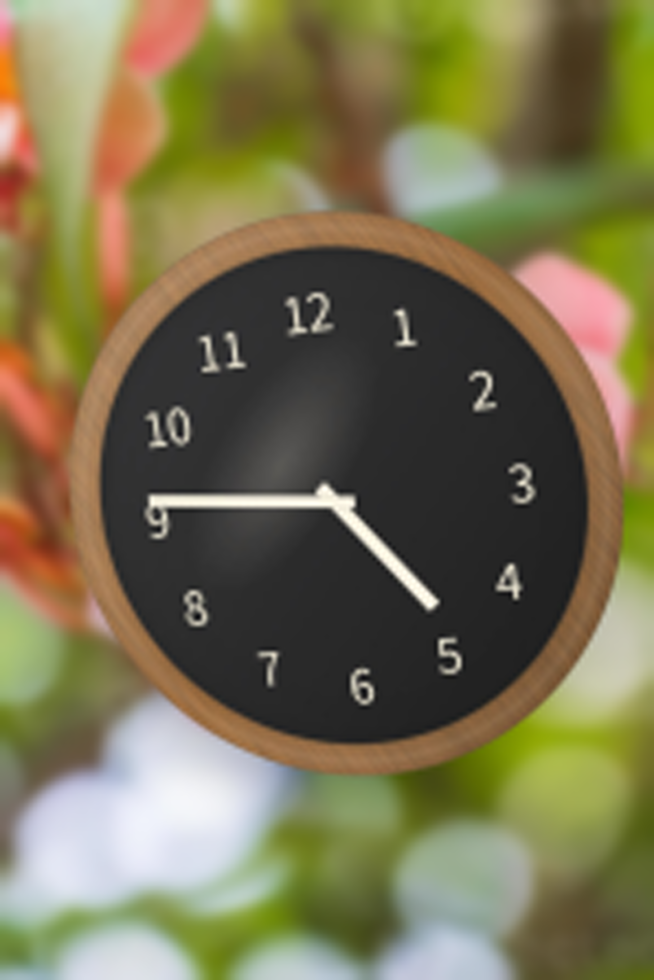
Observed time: 4:46
